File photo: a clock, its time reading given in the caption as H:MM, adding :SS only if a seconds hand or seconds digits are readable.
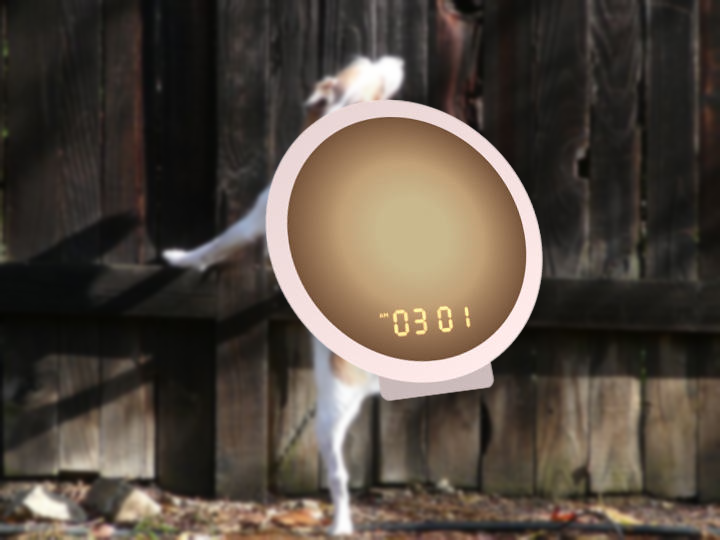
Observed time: 3:01
